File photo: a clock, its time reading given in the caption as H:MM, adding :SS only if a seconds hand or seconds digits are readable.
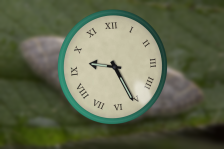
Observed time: 9:26
